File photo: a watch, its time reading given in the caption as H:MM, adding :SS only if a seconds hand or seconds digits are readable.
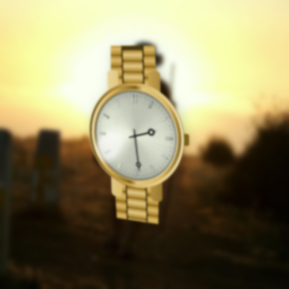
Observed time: 2:29
